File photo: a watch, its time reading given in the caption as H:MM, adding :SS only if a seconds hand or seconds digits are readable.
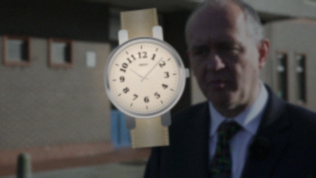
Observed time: 10:08
